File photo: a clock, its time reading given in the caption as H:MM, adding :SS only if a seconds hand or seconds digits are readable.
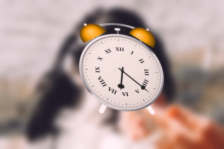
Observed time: 6:22
